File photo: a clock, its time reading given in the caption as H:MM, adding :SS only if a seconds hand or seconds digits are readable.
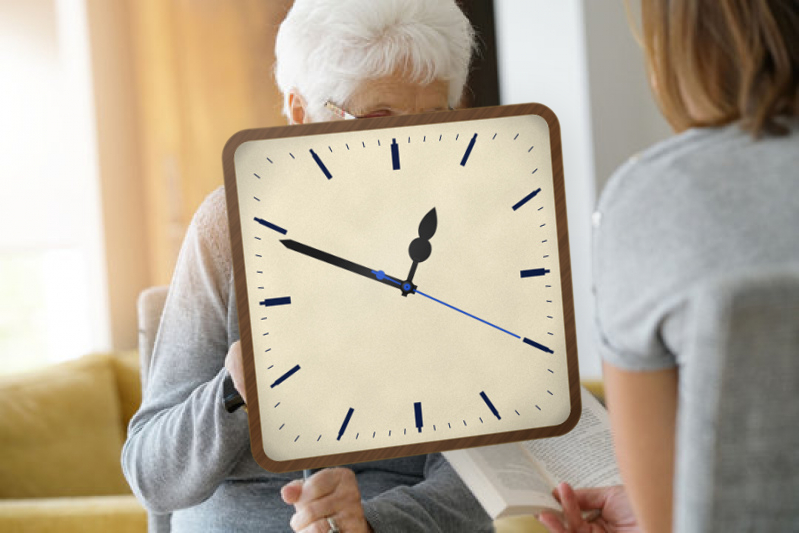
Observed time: 12:49:20
